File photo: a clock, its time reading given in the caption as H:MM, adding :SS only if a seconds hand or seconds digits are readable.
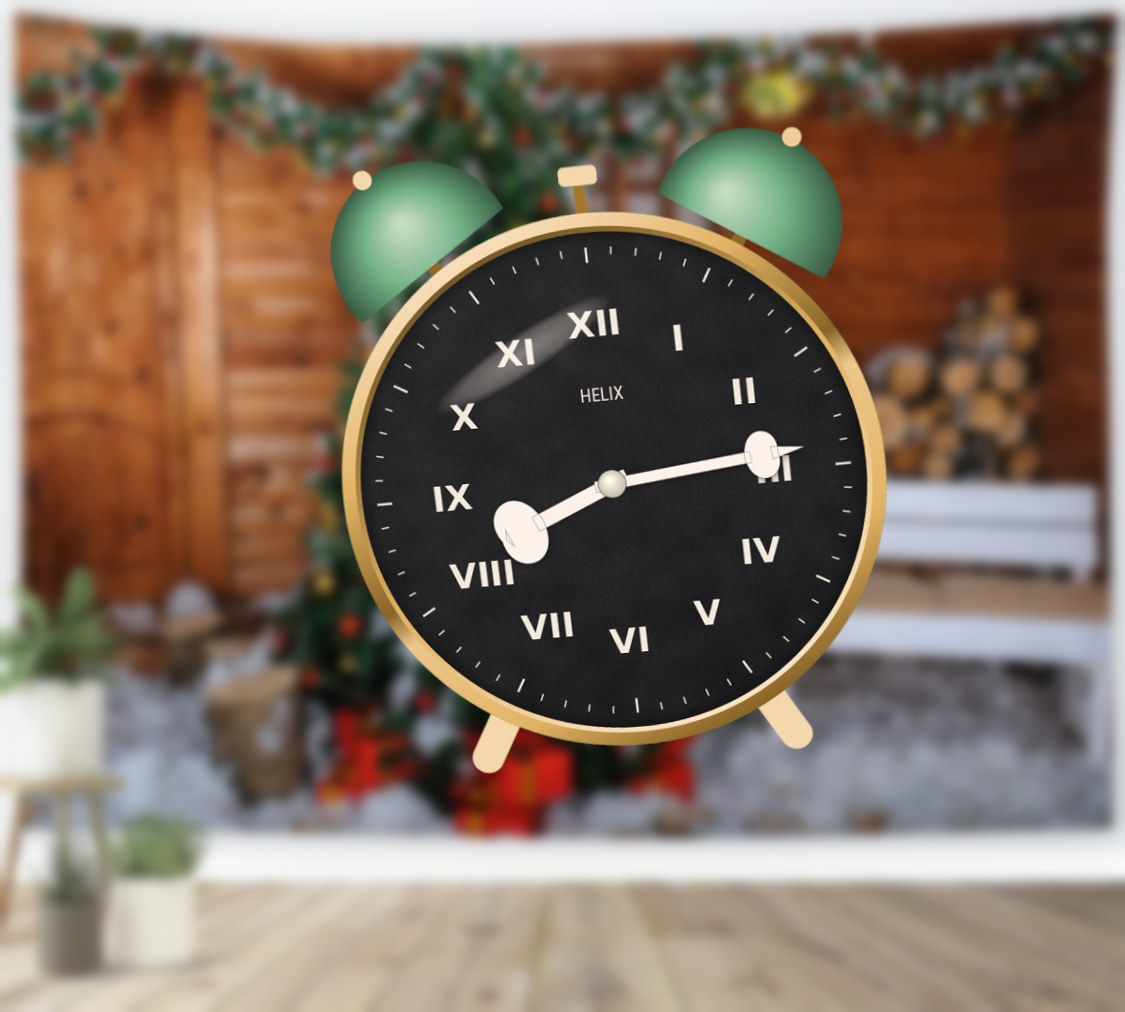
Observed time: 8:14
